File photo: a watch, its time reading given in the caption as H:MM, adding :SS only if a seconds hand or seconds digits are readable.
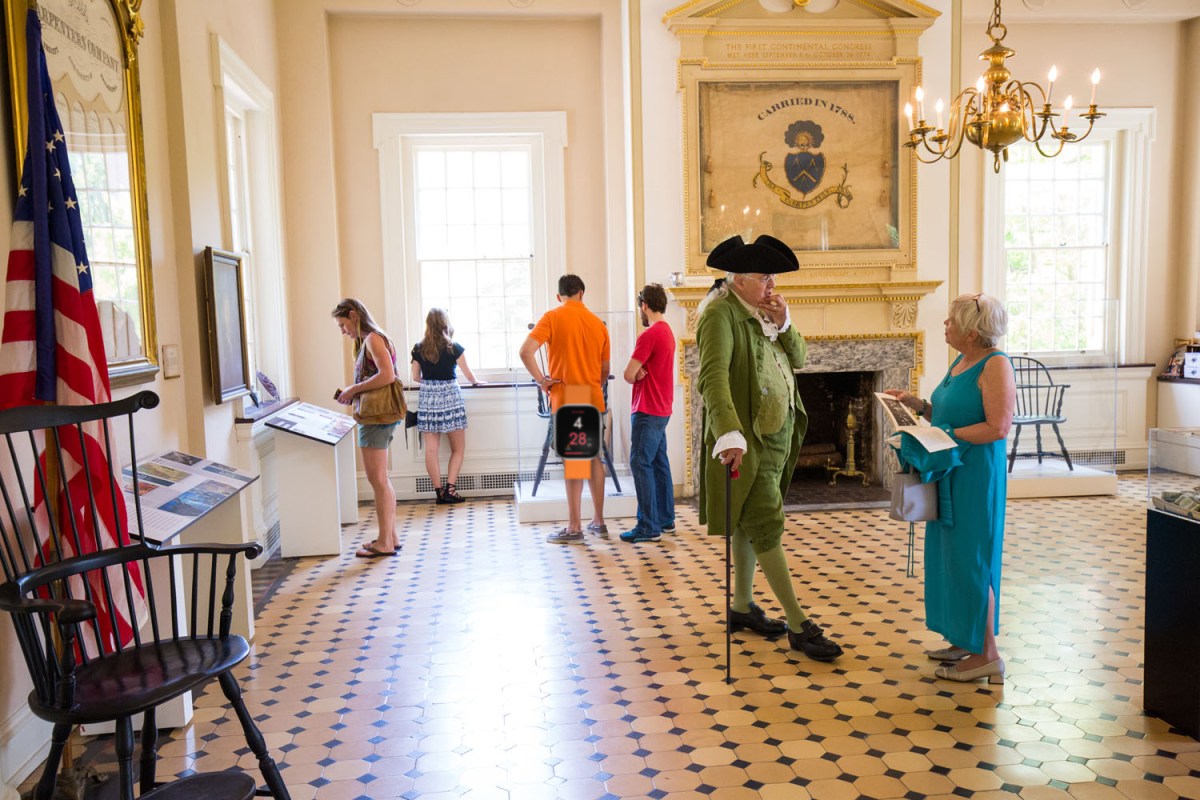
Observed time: 4:28
